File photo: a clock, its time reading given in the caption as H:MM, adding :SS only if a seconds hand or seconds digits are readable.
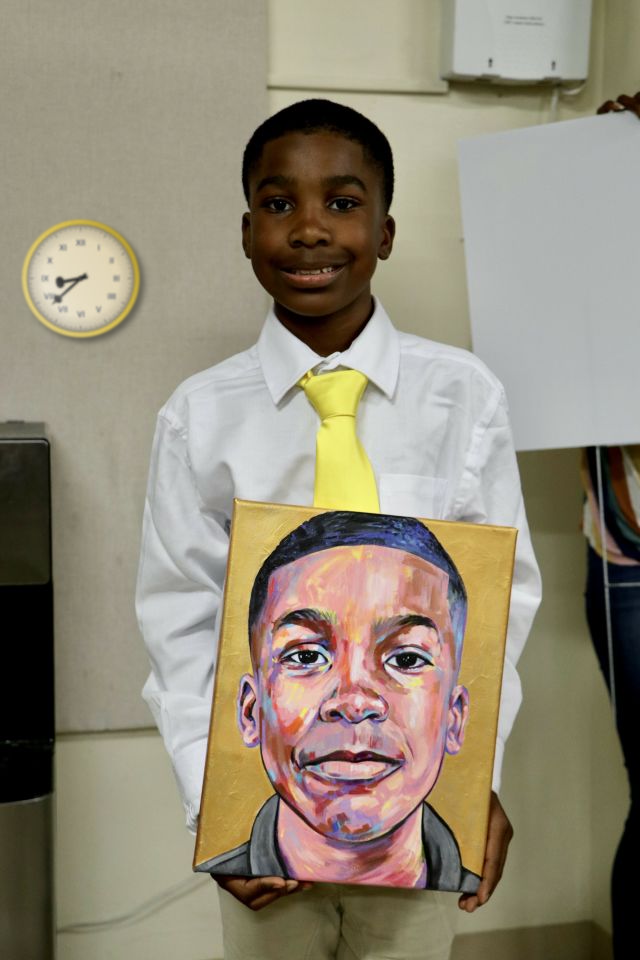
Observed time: 8:38
